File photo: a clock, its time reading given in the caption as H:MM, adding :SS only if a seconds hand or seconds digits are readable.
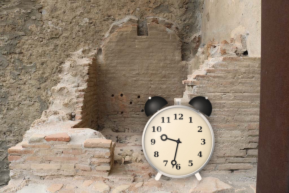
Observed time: 9:32
